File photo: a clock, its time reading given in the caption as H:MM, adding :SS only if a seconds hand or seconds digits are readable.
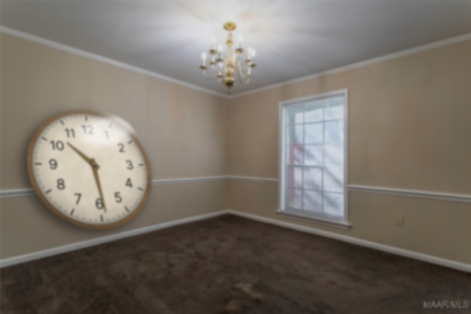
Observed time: 10:29
